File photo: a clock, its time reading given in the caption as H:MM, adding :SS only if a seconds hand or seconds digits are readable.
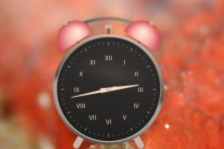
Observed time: 2:43
